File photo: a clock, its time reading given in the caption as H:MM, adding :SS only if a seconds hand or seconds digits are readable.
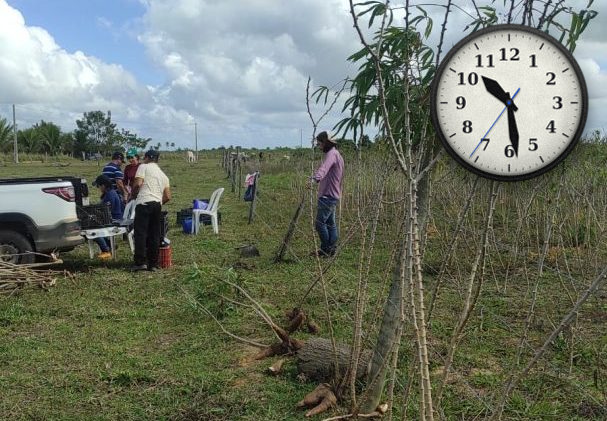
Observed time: 10:28:36
